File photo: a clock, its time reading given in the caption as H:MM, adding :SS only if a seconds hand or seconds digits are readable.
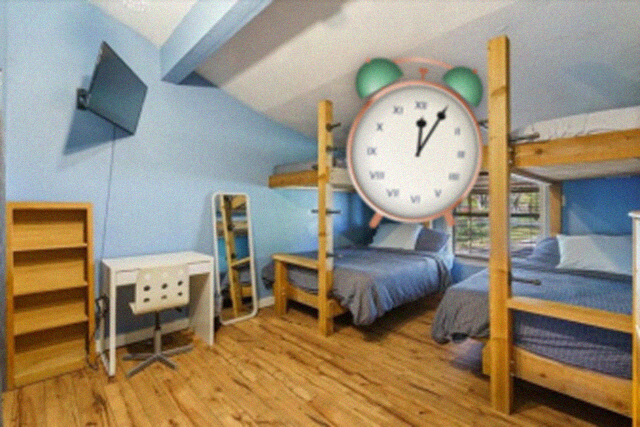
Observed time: 12:05
